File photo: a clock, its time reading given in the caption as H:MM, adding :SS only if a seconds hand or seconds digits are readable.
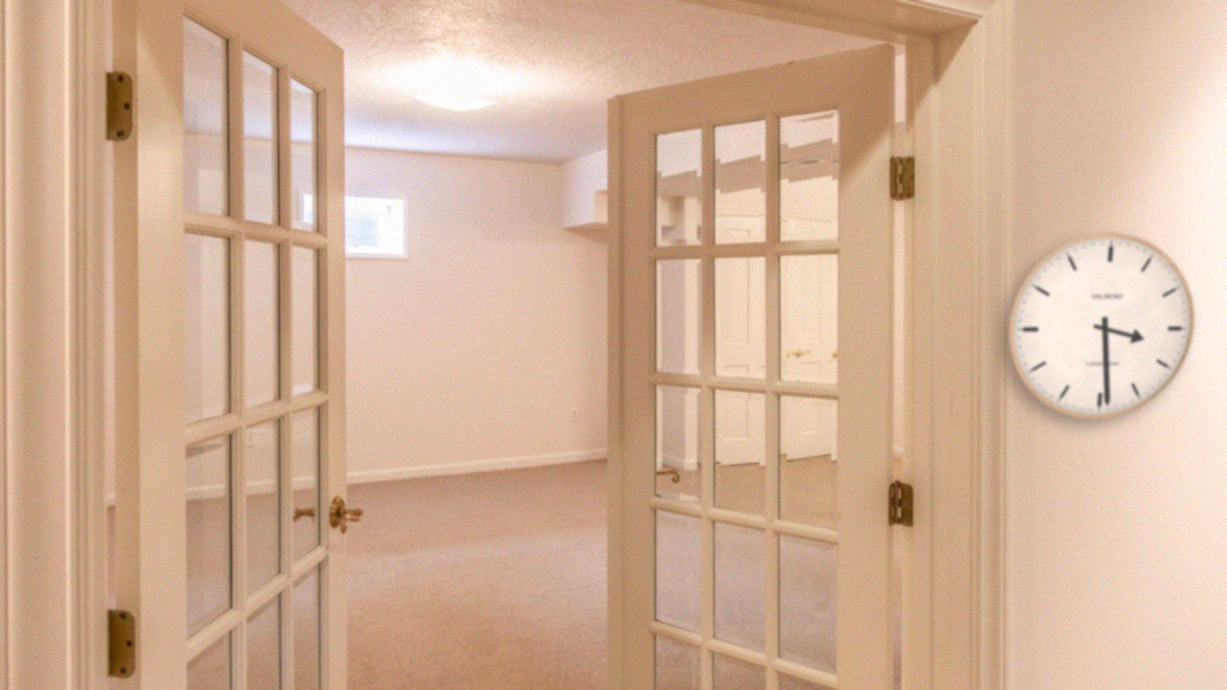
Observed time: 3:29
